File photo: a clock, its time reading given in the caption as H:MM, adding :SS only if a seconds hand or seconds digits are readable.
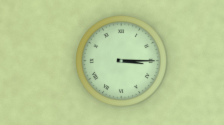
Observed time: 3:15
